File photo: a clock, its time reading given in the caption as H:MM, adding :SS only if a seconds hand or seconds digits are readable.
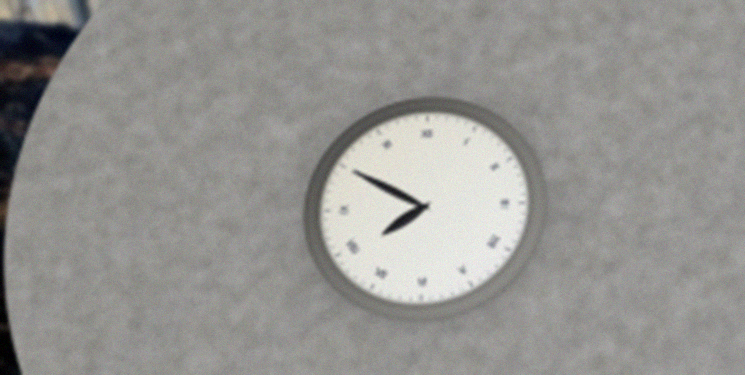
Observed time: 7:50
